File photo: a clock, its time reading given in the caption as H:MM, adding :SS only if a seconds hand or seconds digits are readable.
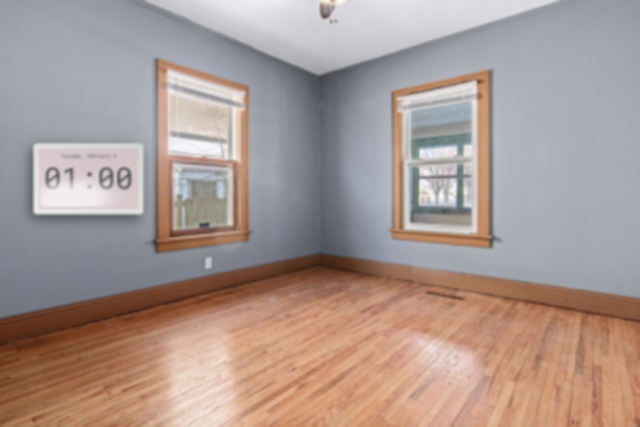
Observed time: 1:00
